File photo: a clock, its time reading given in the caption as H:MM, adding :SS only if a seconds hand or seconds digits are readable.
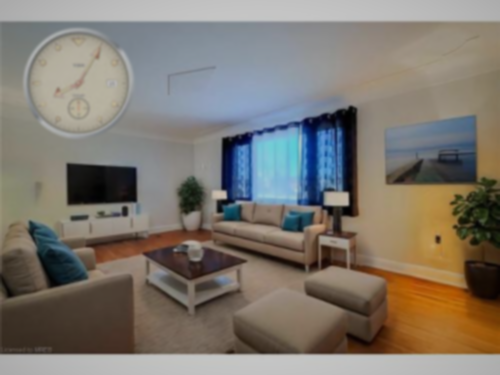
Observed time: 8:05
